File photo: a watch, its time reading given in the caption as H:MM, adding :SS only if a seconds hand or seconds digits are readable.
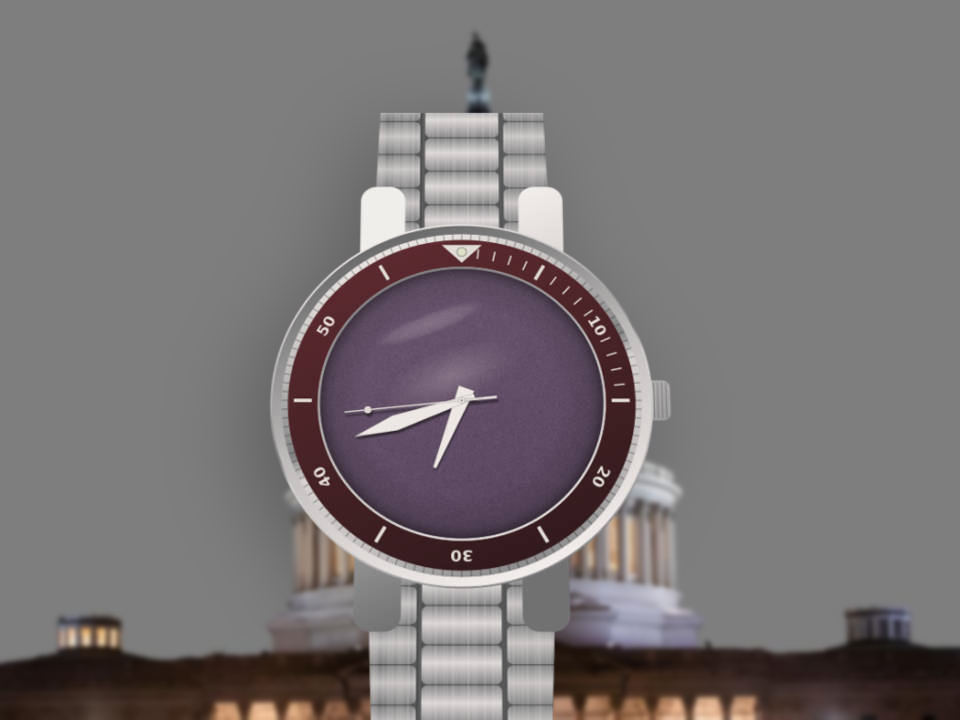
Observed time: 6:41:44
